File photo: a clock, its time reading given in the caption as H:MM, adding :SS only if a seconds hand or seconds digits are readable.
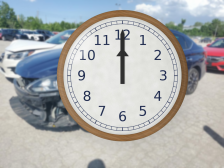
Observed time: 12:00
